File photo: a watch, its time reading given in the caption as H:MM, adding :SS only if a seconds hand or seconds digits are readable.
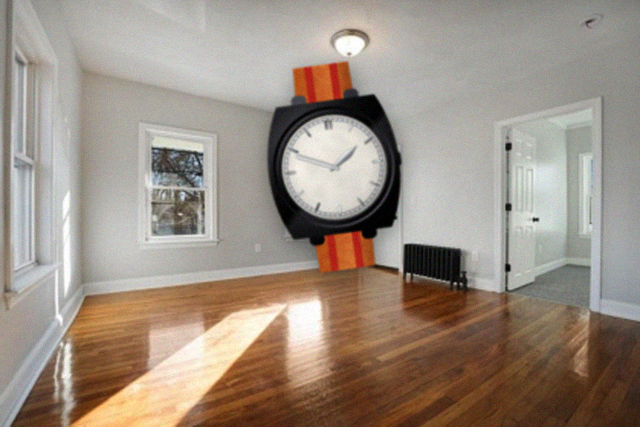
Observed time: 1:49
